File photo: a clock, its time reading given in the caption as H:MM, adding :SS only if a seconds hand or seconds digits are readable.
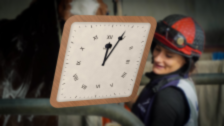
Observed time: 12:04
